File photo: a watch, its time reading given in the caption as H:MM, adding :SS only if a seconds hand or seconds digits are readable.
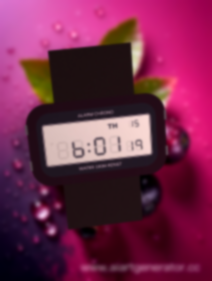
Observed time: 6:01:19
